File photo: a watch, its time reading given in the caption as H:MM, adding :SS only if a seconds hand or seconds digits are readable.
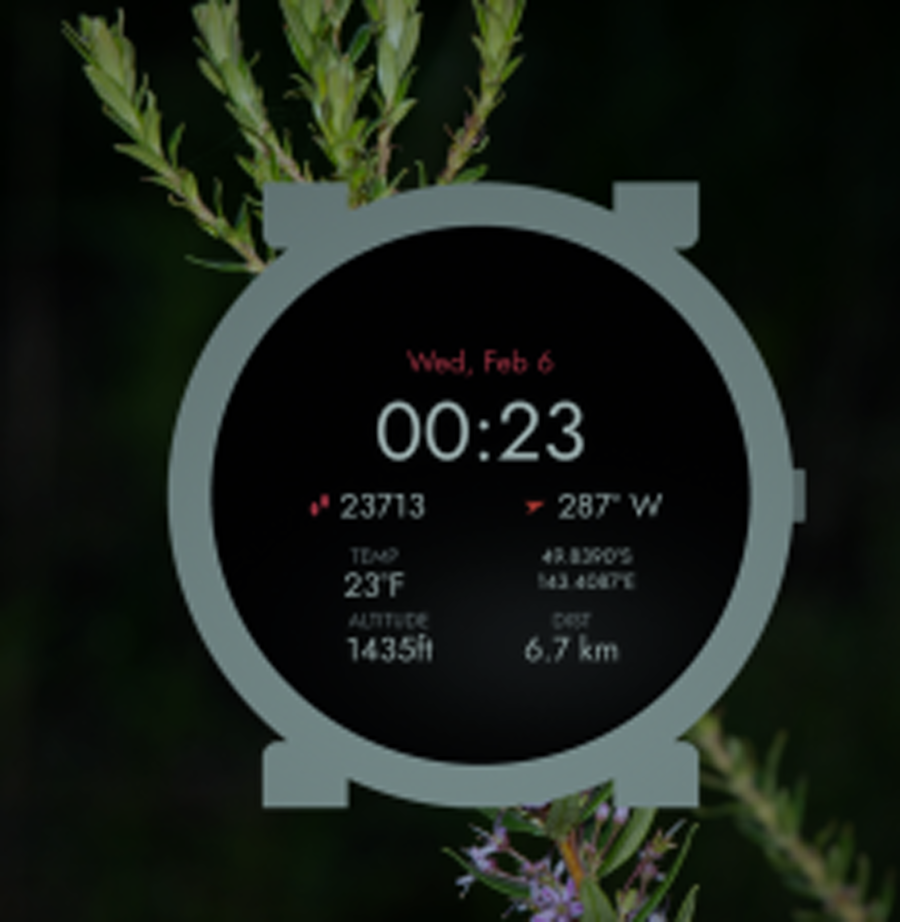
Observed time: 0:23
